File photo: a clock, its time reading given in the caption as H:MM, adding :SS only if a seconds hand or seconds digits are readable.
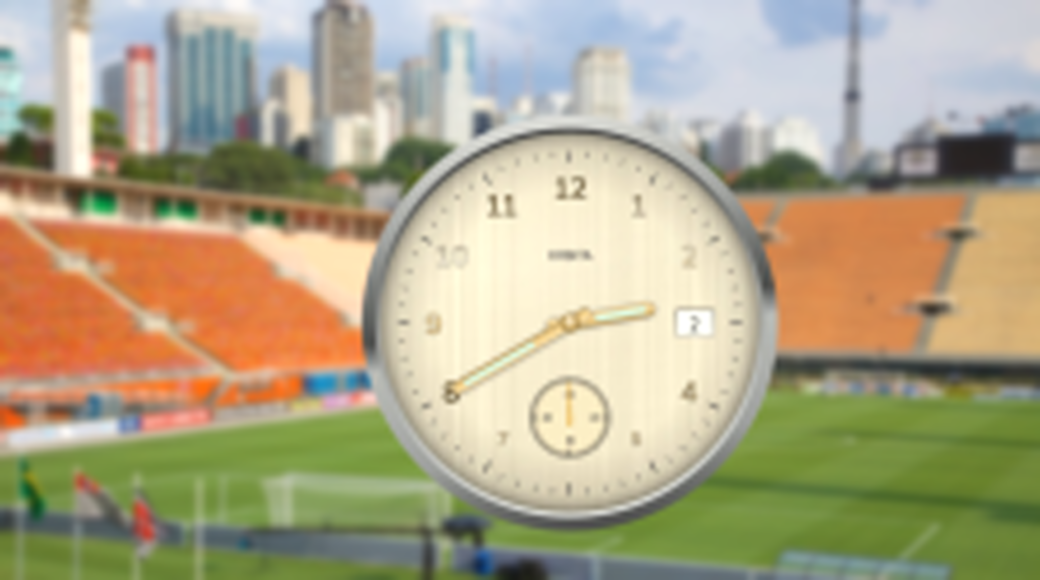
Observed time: 2:40
